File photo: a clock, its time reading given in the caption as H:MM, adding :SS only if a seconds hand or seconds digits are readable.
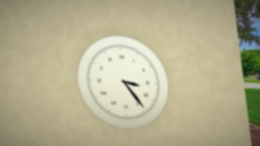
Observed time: 3:24
